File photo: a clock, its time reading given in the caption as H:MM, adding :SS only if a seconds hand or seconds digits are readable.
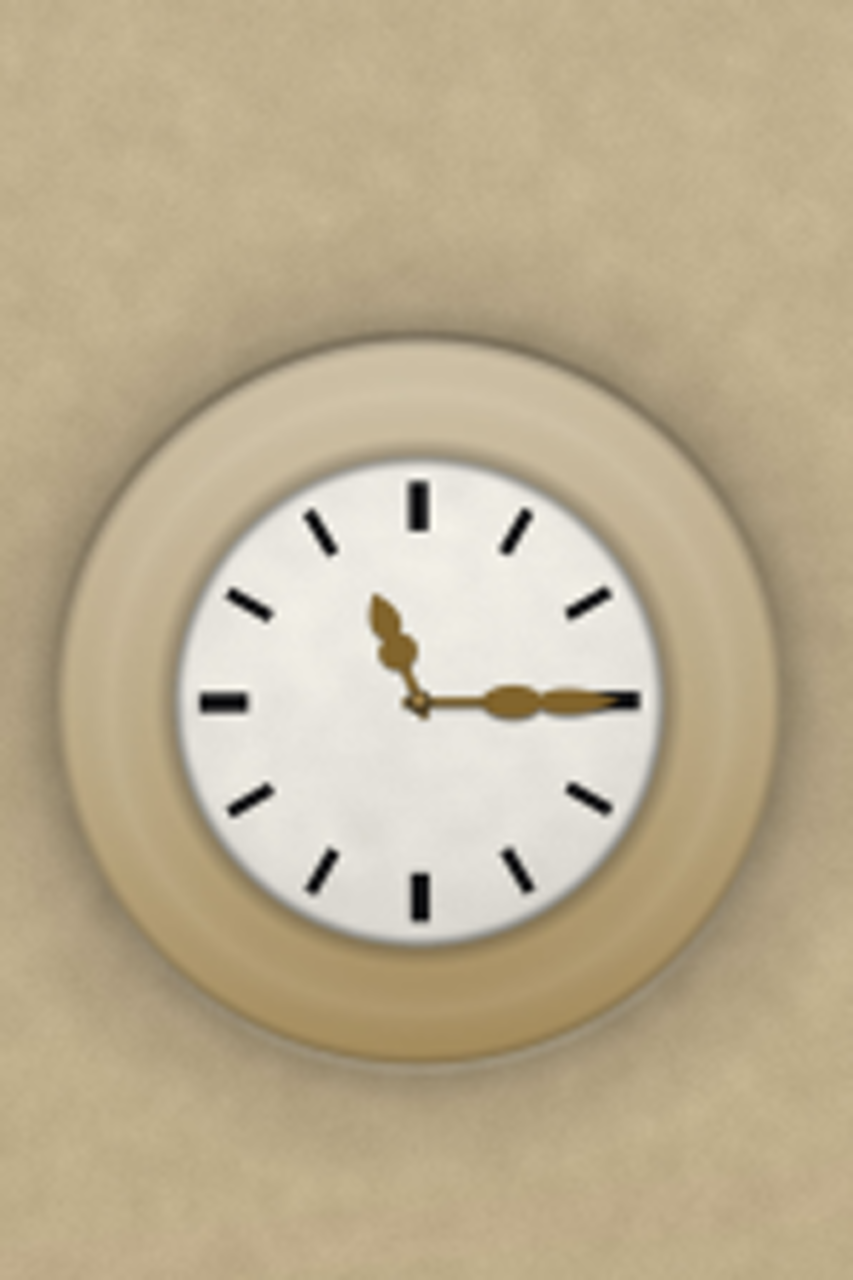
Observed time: 11:15
